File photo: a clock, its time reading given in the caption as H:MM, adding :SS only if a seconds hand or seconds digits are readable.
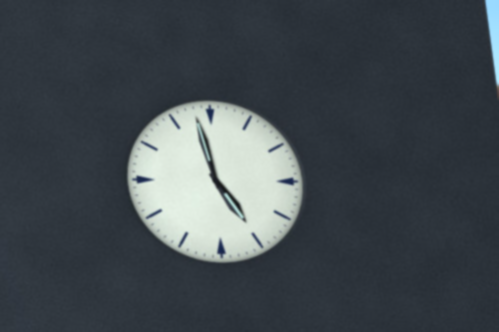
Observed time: 4:58
